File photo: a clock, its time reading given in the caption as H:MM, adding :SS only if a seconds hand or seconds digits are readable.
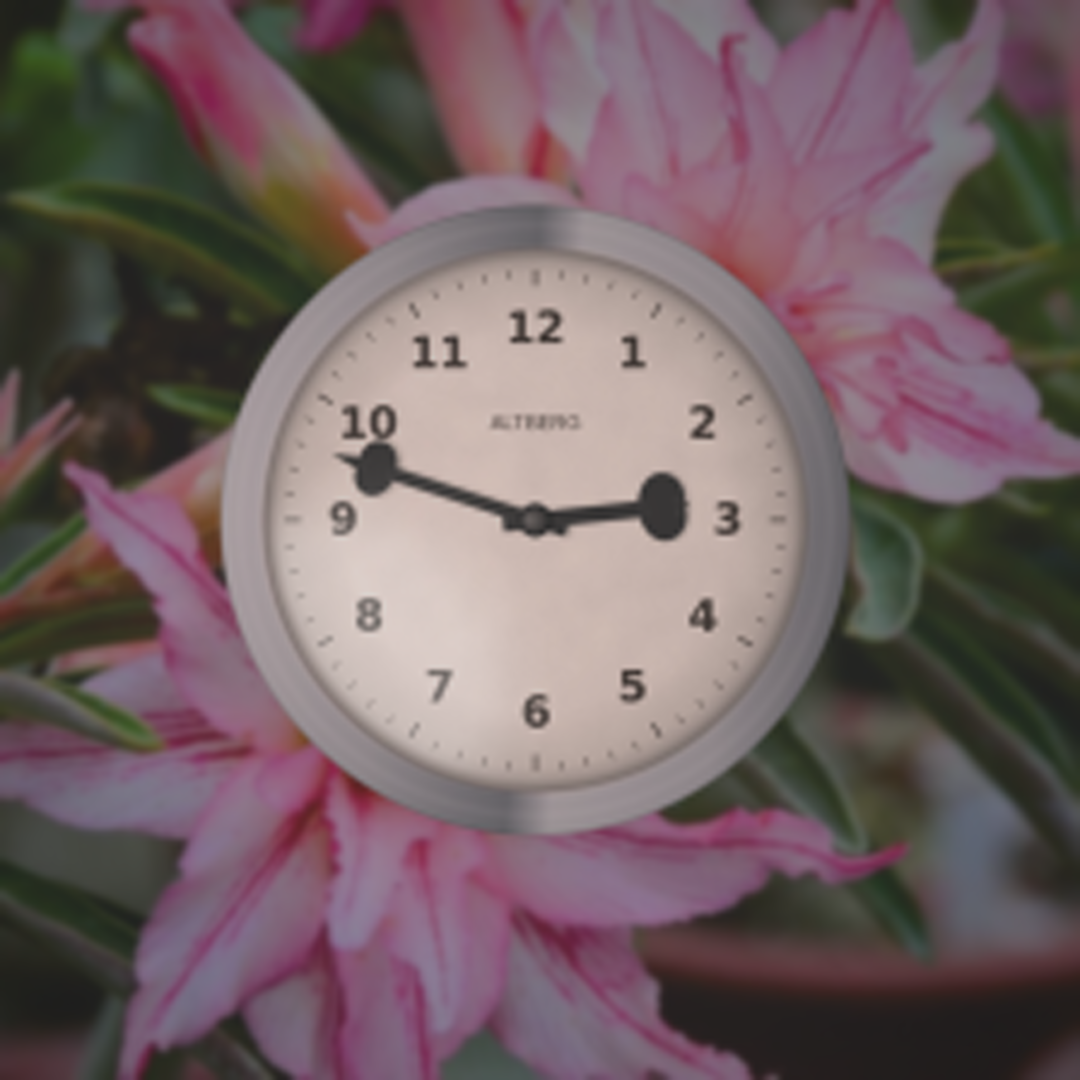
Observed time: 2:48
